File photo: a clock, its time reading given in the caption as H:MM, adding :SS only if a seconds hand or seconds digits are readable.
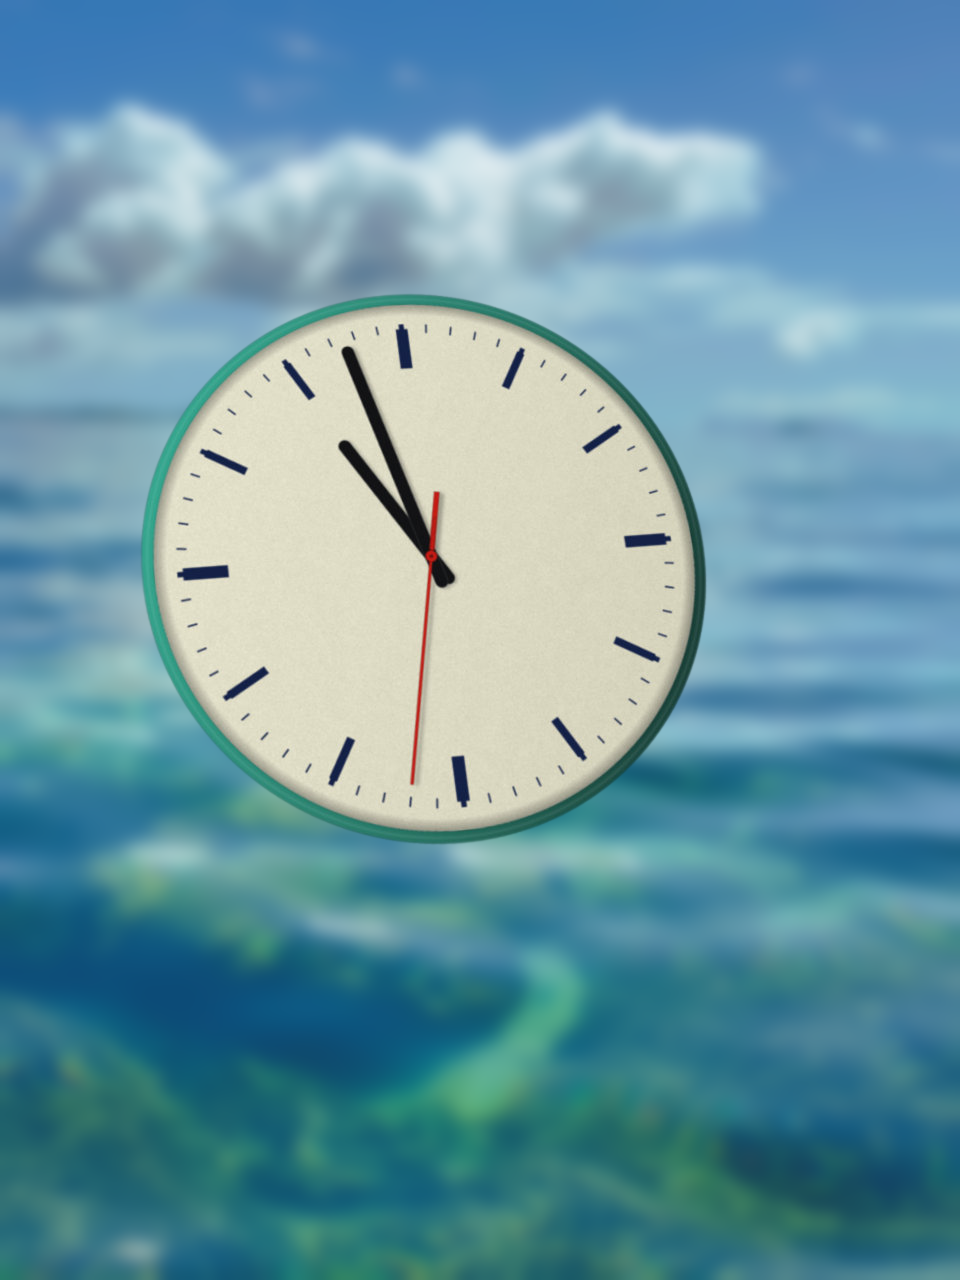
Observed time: 10:57:32
